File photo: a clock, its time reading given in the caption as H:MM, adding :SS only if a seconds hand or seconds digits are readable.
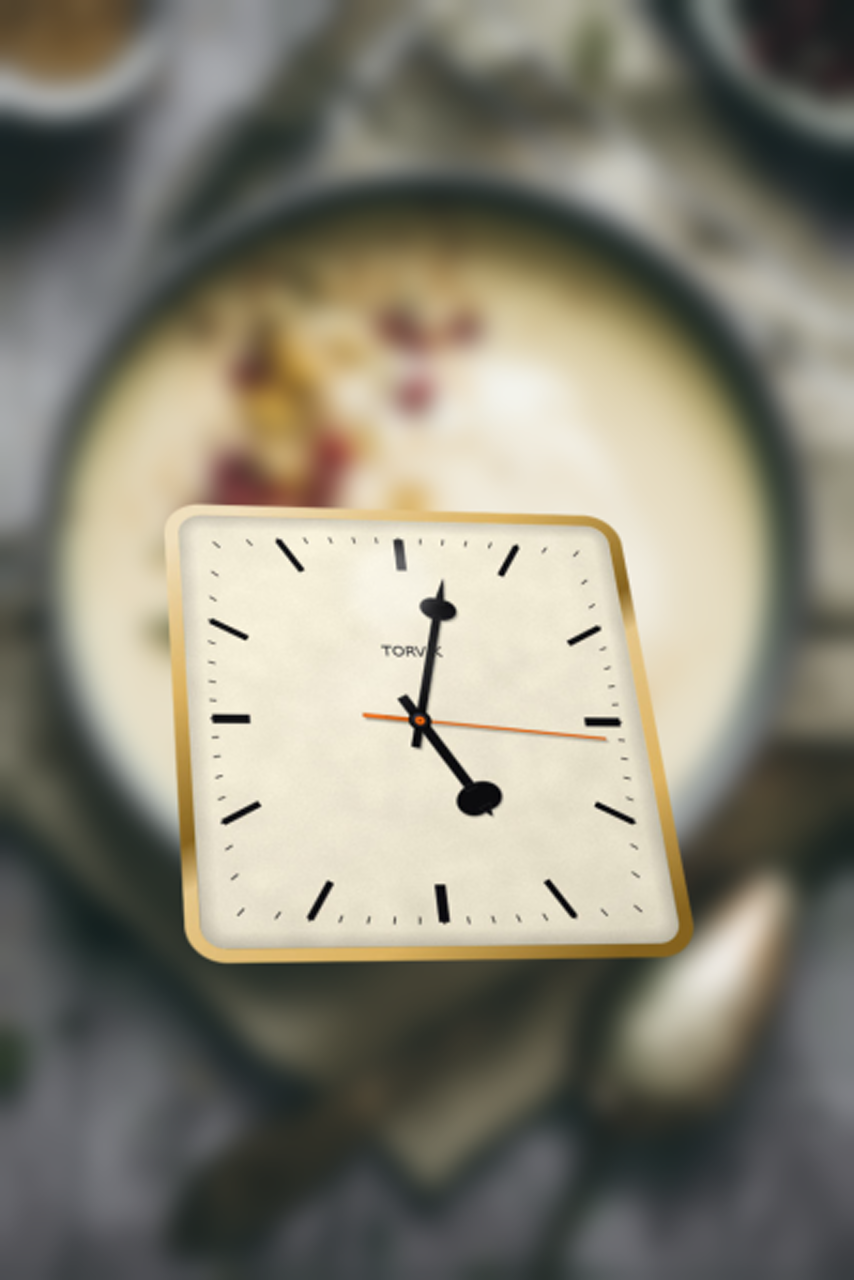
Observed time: 5:02:16
